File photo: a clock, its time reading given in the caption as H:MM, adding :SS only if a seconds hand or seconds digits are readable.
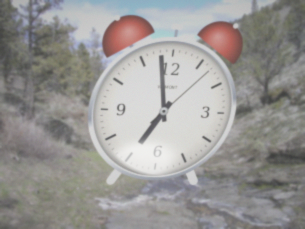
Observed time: 6:58:07
